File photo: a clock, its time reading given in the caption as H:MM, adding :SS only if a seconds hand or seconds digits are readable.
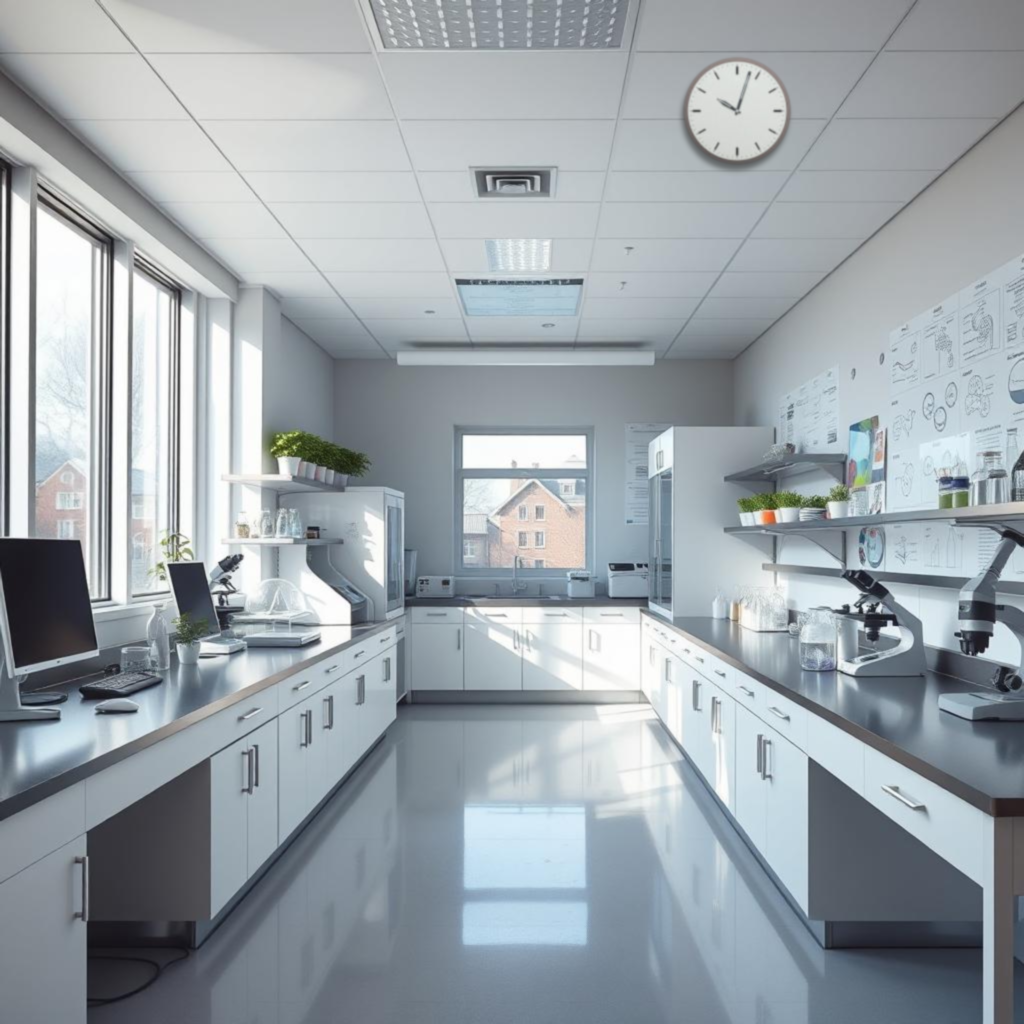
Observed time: 10:03
